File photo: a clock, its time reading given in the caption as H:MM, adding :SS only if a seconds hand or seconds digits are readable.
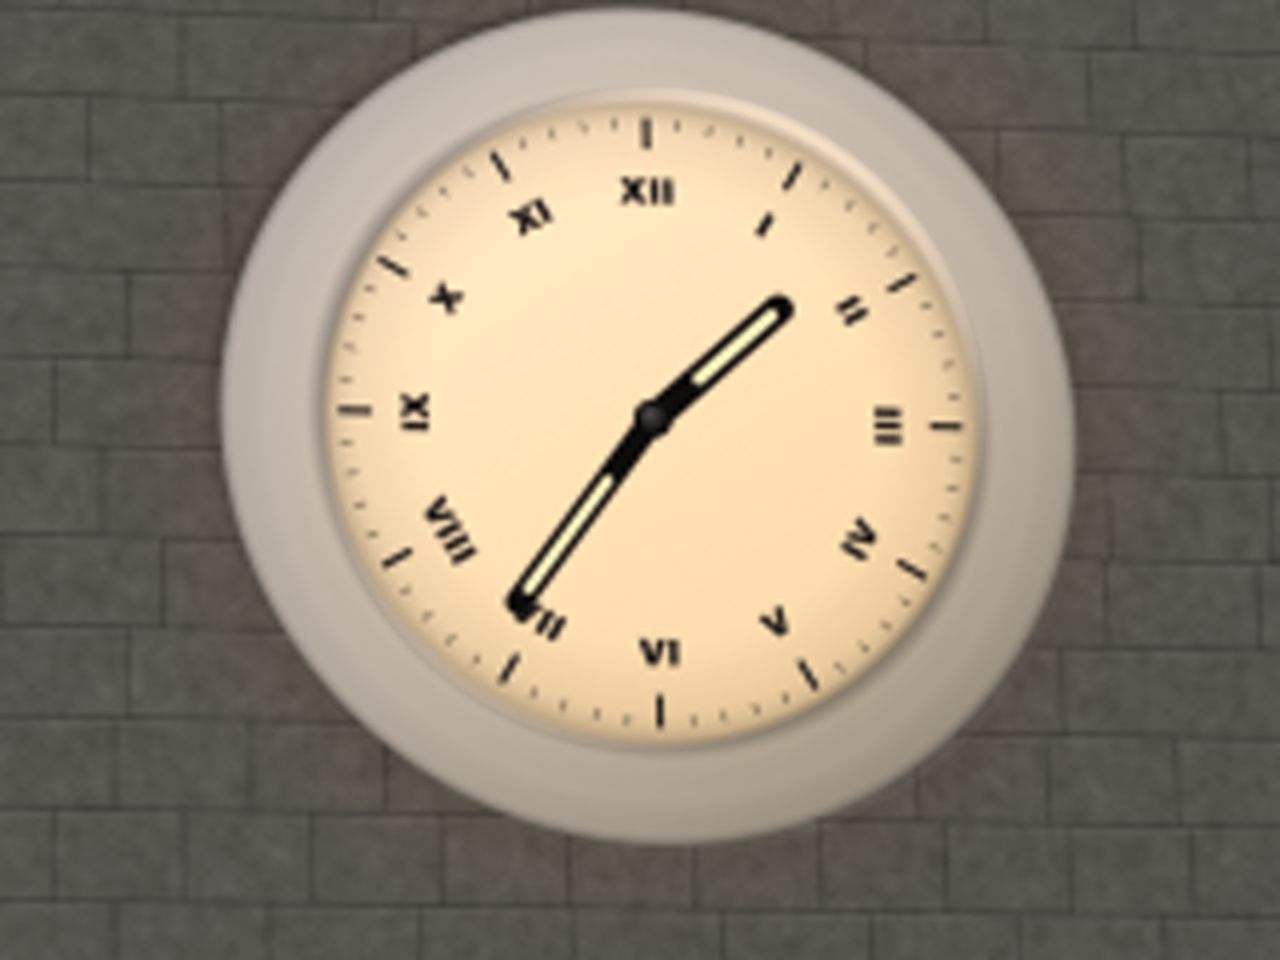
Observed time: 1:36
